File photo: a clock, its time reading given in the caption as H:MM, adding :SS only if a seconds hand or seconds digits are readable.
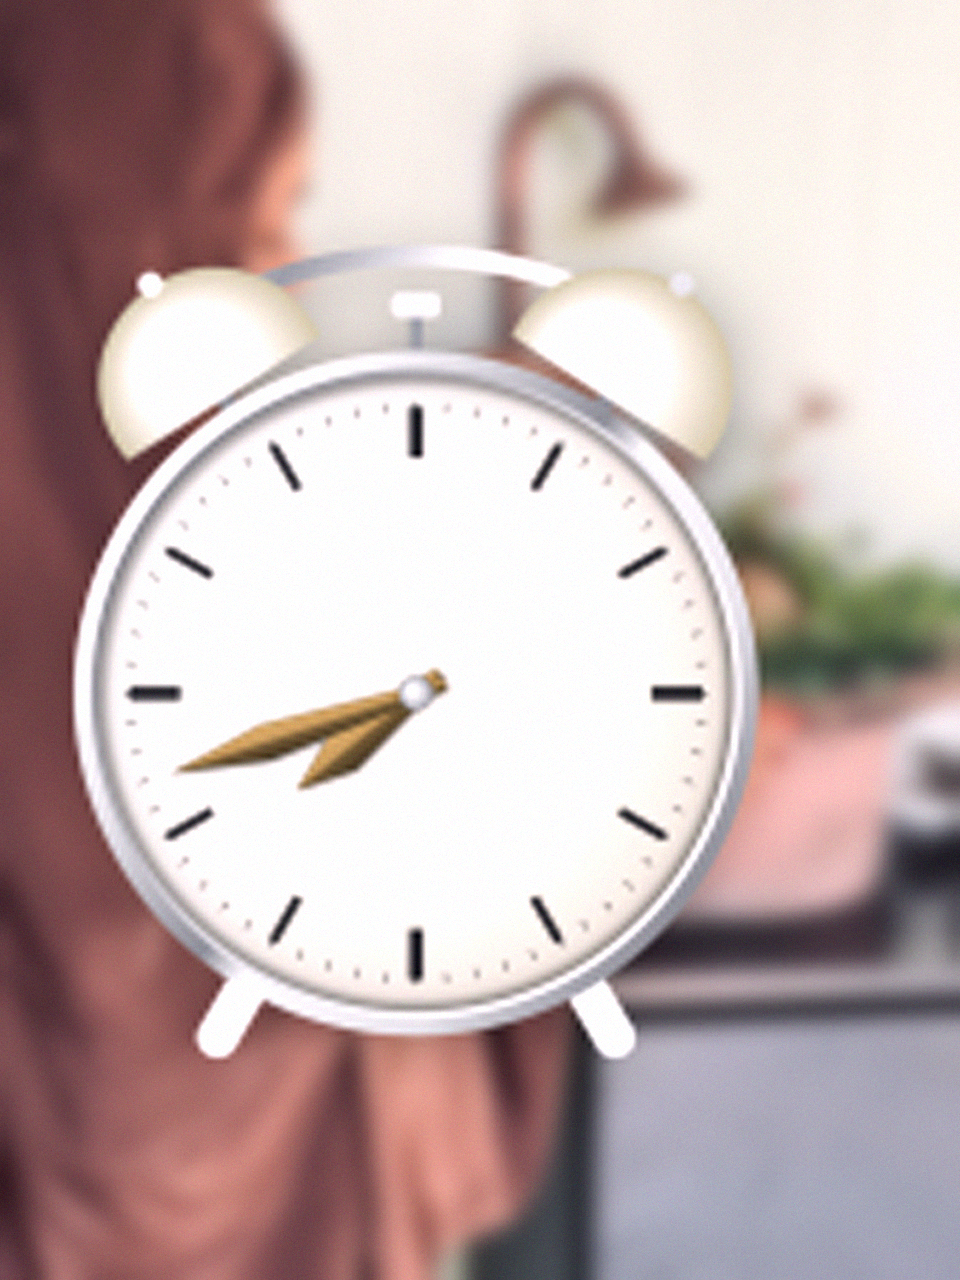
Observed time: 7:42
